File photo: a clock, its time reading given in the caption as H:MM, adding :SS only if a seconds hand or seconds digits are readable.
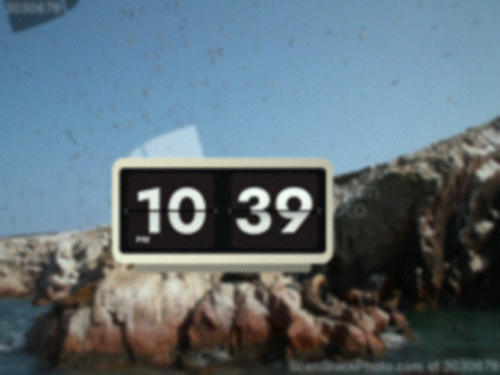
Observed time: 10:39
